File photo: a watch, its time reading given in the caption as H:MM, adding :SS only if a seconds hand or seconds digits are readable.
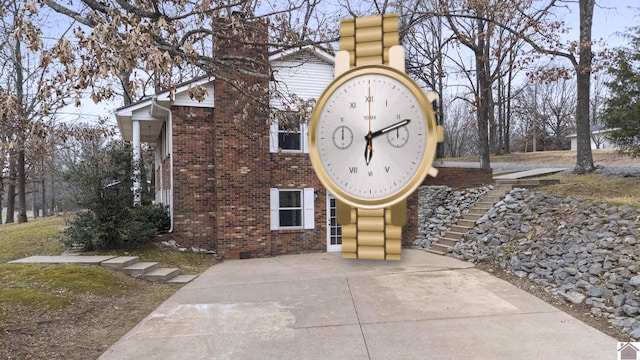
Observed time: 6:12
